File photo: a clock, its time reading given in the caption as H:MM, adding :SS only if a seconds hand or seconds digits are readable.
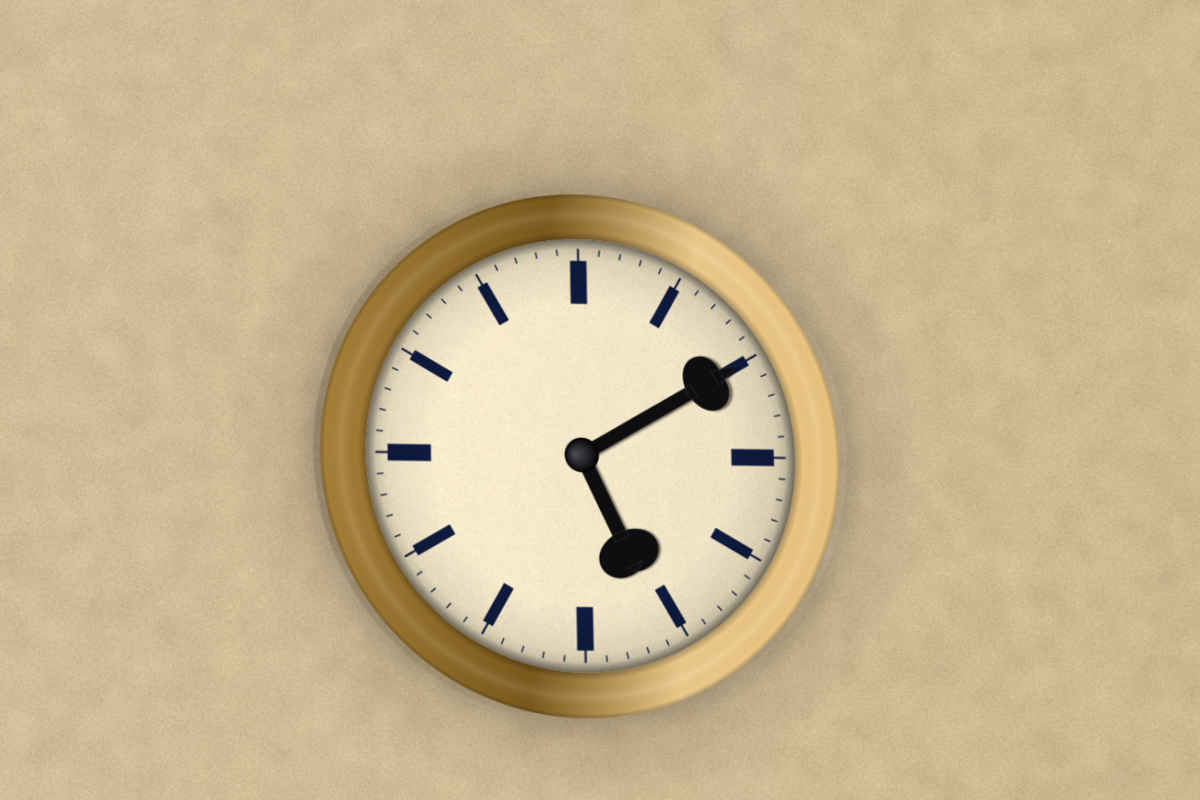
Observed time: 5:10
